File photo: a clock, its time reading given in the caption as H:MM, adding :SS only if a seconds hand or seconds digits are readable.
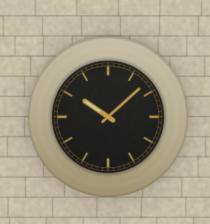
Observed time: 10:08
